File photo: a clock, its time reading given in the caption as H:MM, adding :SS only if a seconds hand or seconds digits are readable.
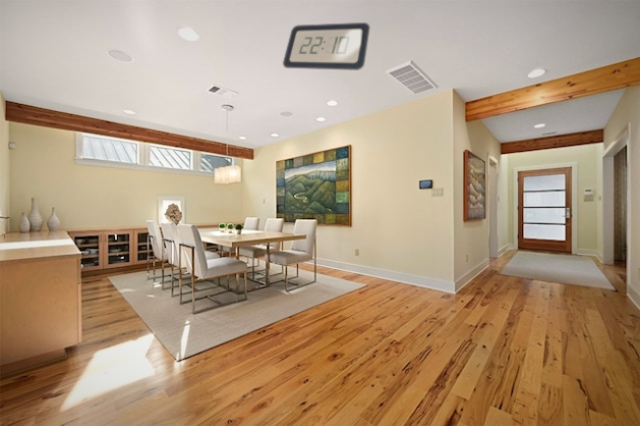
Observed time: 22:10
